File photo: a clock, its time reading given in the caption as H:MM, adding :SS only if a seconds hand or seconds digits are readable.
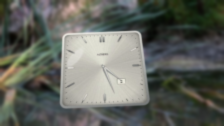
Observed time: 4:27
